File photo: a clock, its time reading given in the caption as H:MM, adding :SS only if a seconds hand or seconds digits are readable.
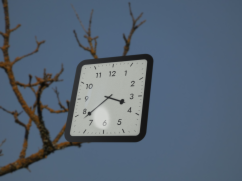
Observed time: 3:38
